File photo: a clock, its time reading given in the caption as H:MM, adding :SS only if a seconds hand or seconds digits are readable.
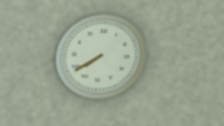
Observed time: 7:39
